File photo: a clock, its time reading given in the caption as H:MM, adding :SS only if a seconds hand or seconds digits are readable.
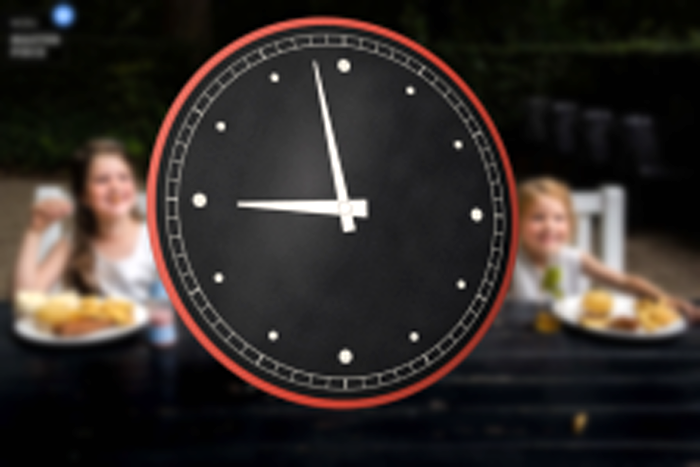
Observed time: 8:58
